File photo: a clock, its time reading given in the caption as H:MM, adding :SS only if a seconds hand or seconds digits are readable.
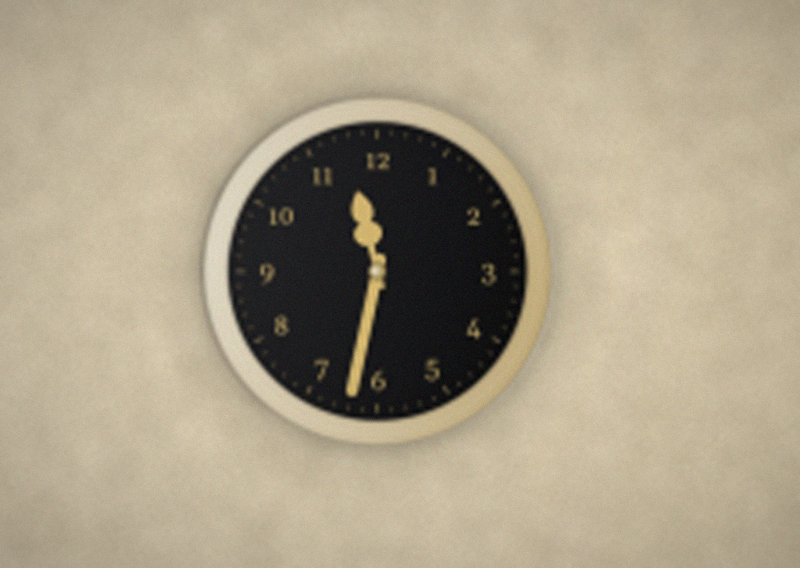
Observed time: 11:32
